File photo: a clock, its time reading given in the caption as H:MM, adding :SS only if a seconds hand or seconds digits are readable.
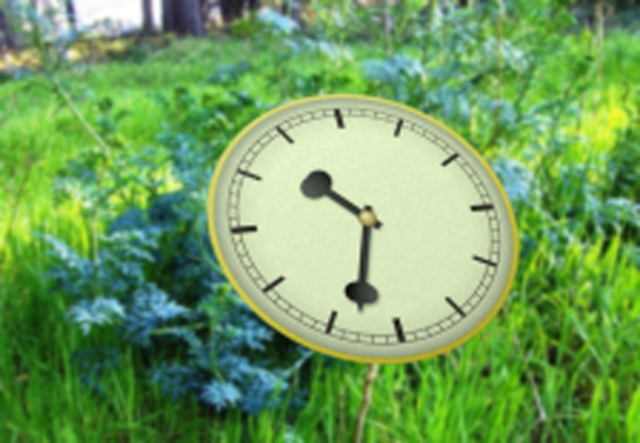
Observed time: 10:33
